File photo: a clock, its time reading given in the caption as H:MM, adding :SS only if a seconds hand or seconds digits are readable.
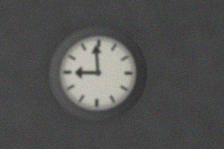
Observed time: 8:59
